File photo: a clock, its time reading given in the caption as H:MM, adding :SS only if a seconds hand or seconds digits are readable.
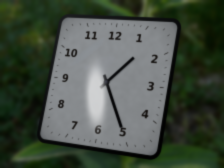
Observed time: 1:25
